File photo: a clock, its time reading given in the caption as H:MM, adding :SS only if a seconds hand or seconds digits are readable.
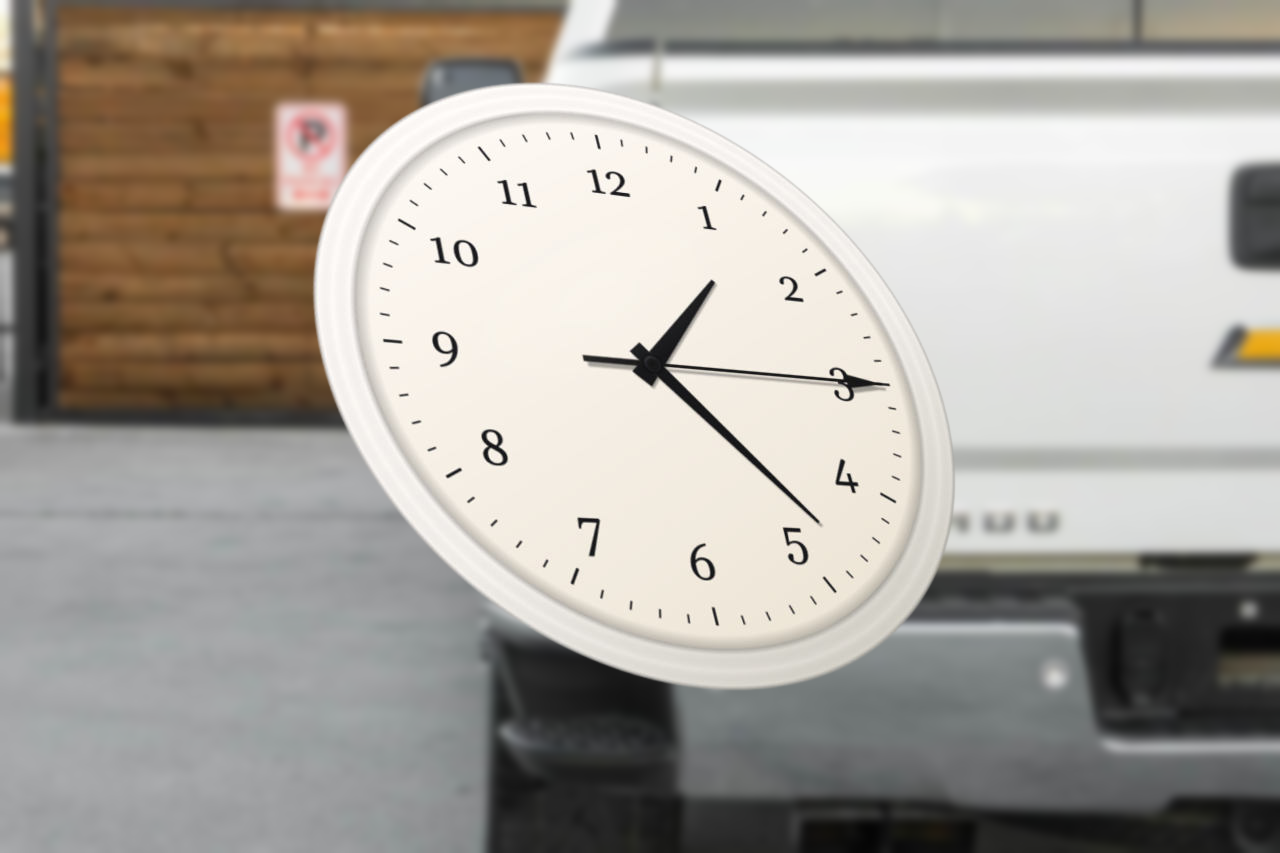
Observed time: 1:23:15
